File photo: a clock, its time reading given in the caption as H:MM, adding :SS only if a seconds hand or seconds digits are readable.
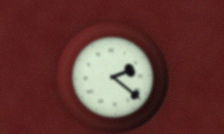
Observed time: 2:22
